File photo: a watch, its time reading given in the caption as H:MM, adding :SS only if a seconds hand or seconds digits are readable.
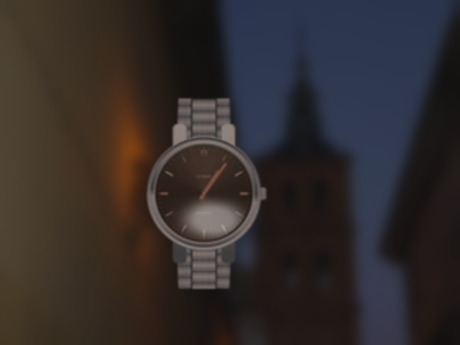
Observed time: 1:06
